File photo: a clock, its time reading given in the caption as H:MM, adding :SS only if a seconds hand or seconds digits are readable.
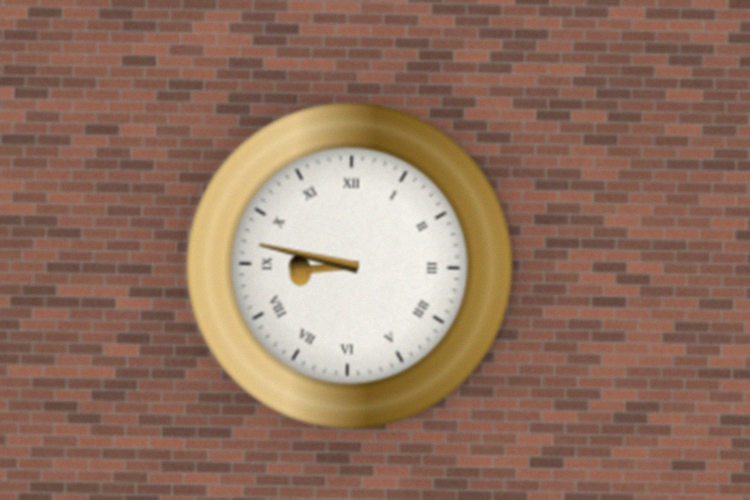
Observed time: 8:47
